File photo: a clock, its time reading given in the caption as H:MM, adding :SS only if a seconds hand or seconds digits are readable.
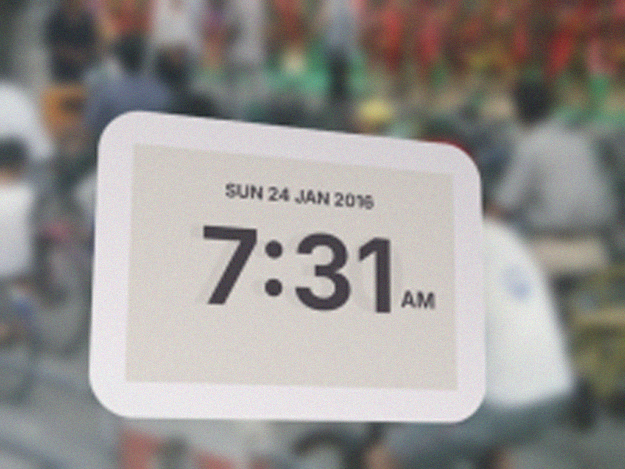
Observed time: 7:31
